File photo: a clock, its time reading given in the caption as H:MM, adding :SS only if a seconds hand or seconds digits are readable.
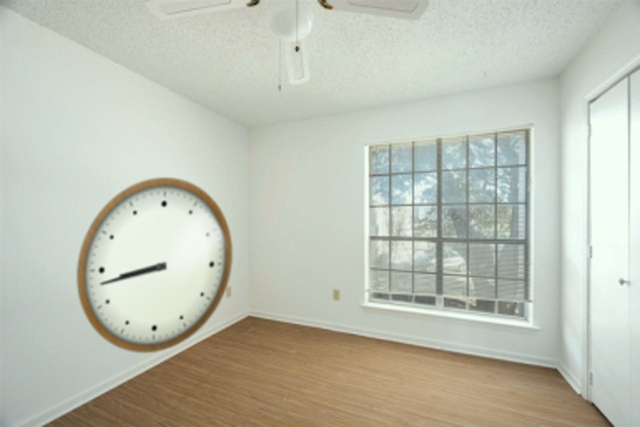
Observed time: 8:43
